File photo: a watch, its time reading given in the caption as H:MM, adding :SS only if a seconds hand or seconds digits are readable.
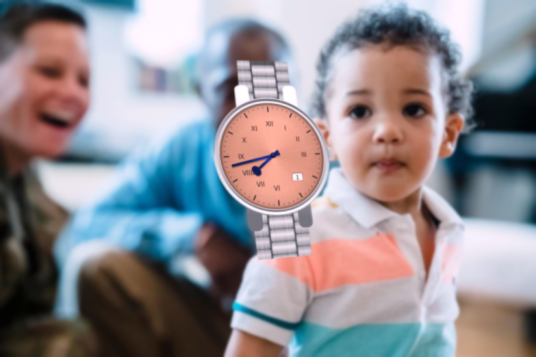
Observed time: 7:43
